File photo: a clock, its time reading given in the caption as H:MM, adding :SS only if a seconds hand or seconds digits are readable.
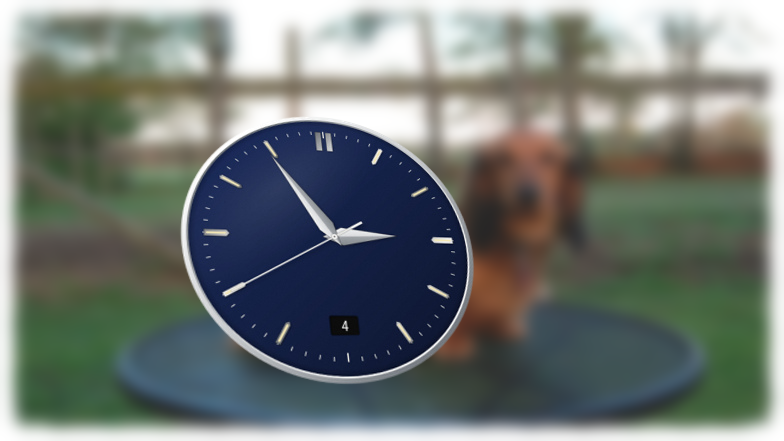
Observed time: 2:54:40
